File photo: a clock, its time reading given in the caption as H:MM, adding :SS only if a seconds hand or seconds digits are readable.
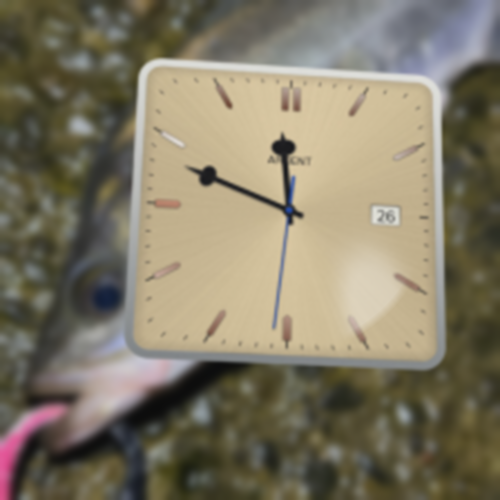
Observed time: 11:48:31
